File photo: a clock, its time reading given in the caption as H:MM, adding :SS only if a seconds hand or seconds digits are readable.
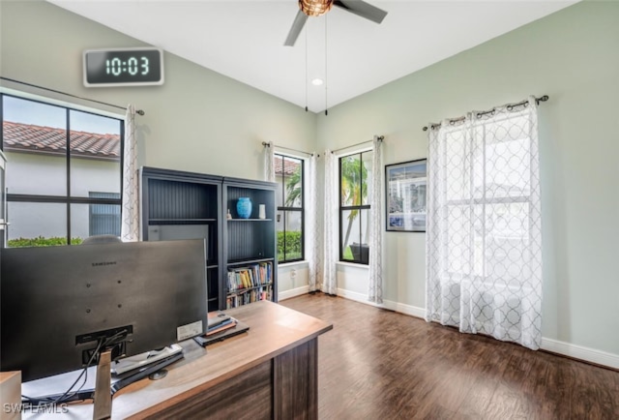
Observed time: 10:03
